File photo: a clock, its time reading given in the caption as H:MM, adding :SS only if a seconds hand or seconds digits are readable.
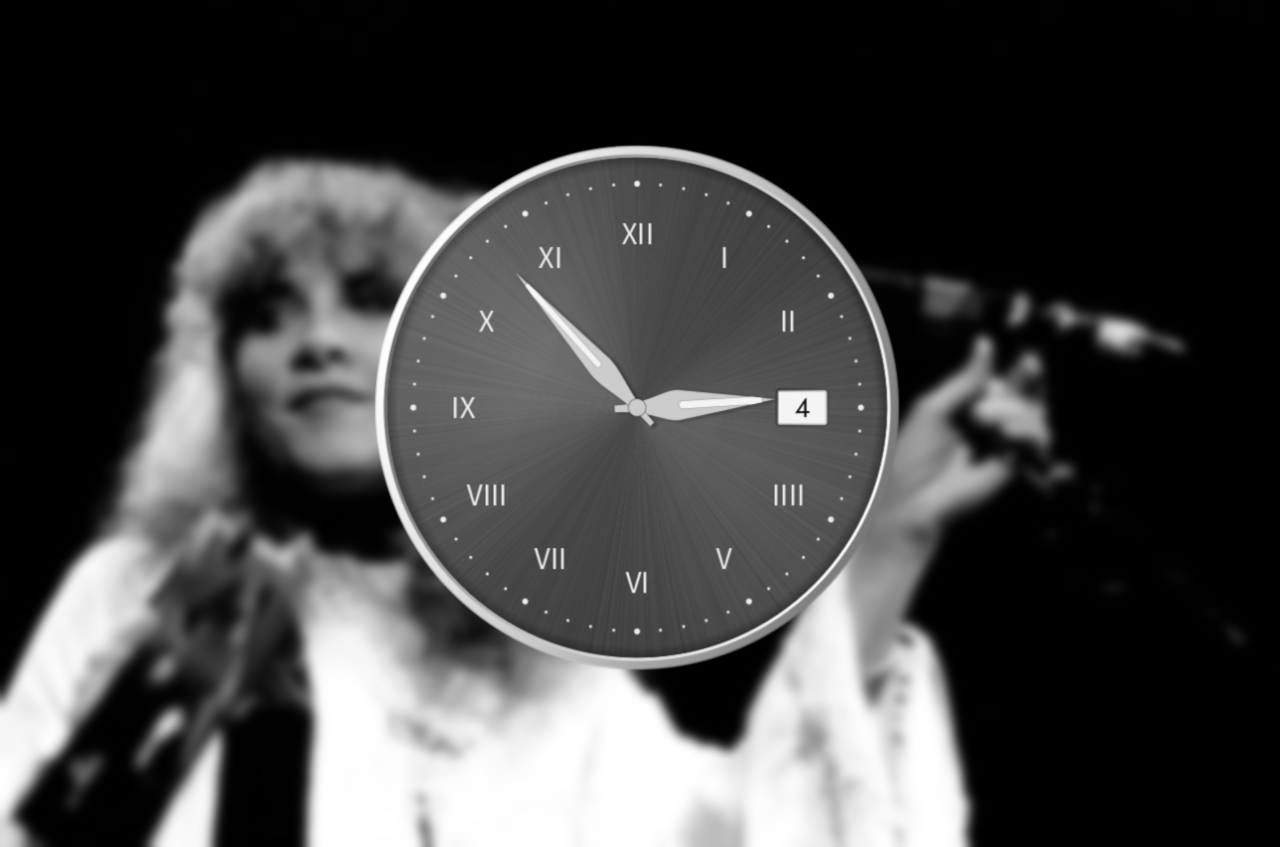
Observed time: 2:53
